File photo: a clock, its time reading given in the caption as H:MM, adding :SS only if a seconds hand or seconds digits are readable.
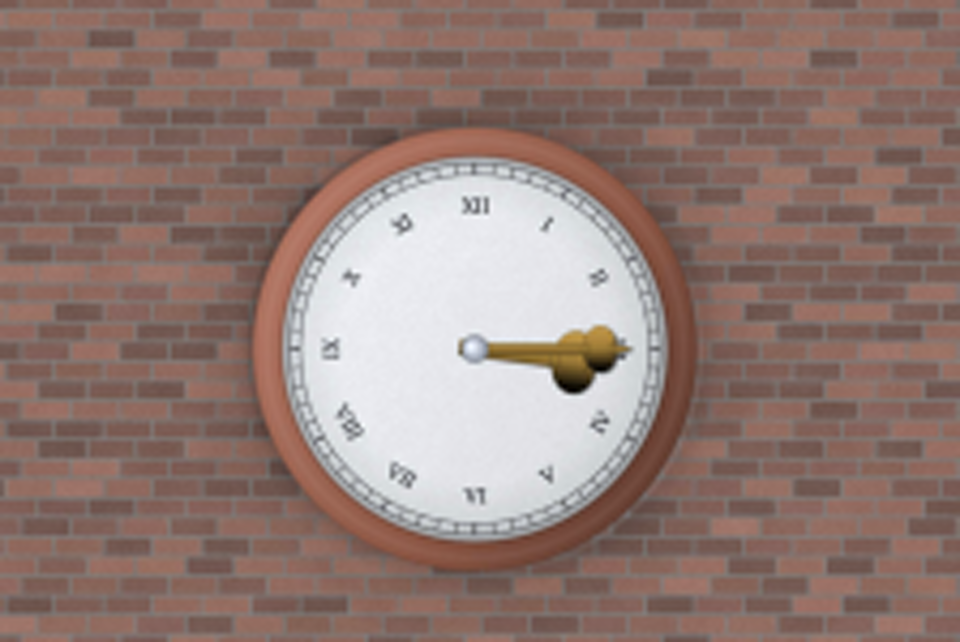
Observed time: 3:15
